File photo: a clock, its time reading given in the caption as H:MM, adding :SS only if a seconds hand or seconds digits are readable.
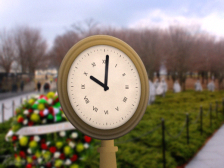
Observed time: 10:01
